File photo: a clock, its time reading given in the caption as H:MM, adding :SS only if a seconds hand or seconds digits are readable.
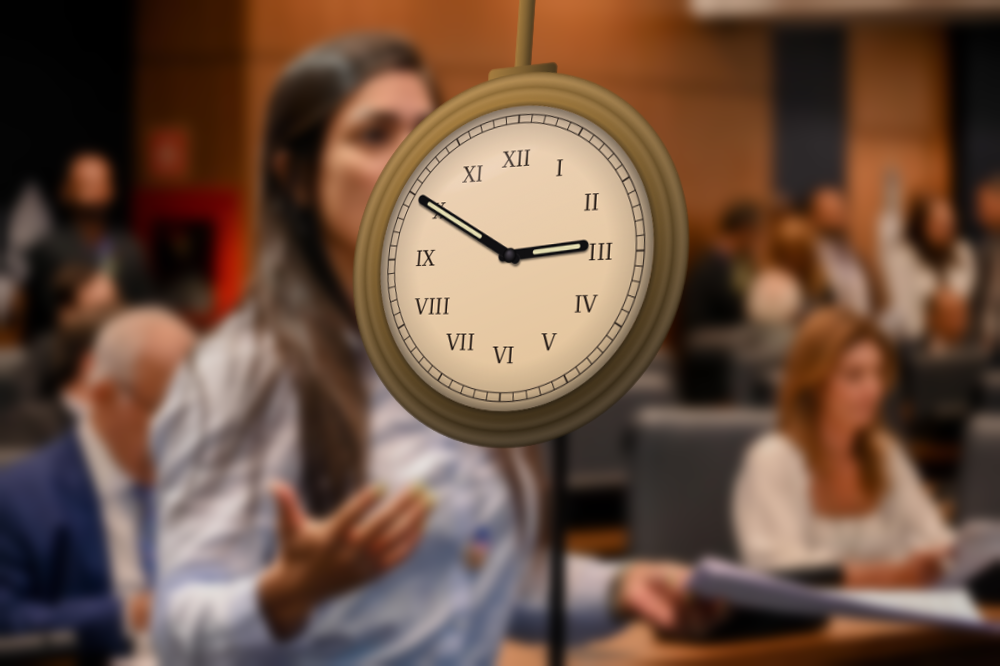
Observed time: 2:50
